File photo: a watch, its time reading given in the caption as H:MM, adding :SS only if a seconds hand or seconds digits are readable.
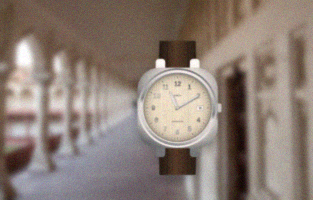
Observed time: 11:10
